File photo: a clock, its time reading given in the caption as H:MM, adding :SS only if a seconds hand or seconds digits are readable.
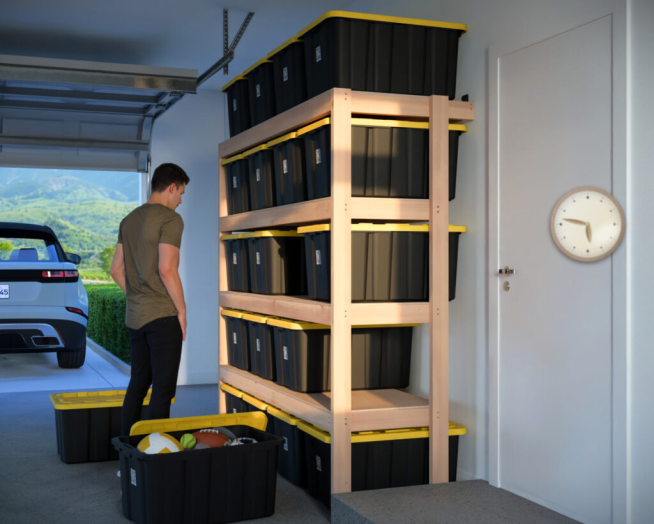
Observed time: 5:47
